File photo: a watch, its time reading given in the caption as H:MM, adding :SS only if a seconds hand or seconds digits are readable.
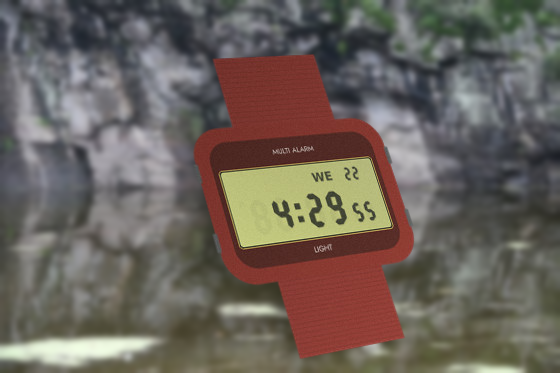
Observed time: 4:29:55
